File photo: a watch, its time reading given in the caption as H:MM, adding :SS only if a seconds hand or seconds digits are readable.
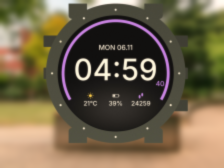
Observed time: 4:59
